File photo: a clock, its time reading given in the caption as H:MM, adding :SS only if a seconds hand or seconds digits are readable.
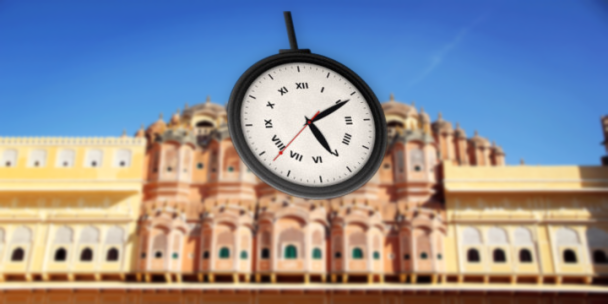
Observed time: 5:10:38
